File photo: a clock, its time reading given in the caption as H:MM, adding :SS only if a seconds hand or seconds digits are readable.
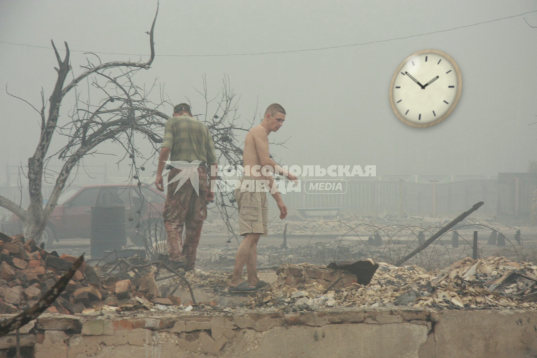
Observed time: 1:51
